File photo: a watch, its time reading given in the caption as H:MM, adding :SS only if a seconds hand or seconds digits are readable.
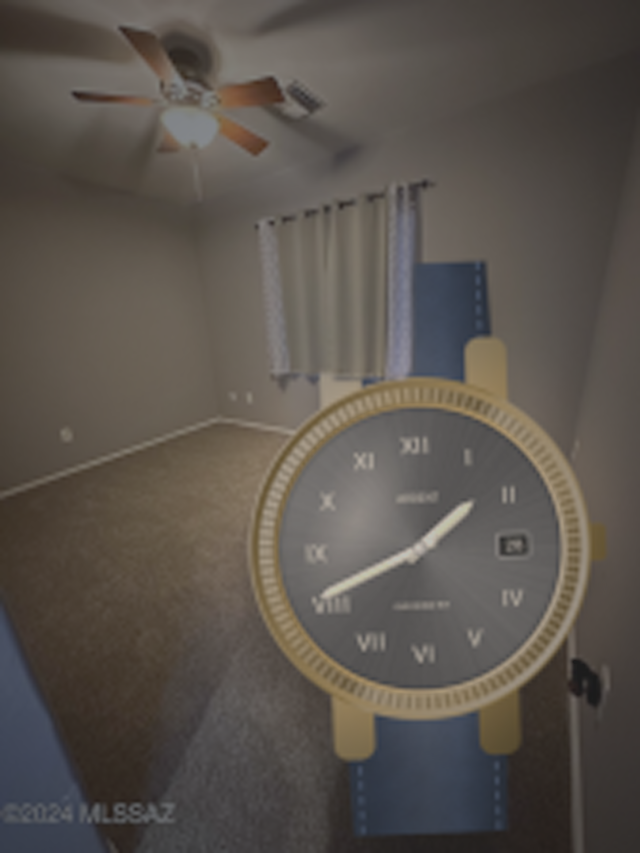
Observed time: 1:41
